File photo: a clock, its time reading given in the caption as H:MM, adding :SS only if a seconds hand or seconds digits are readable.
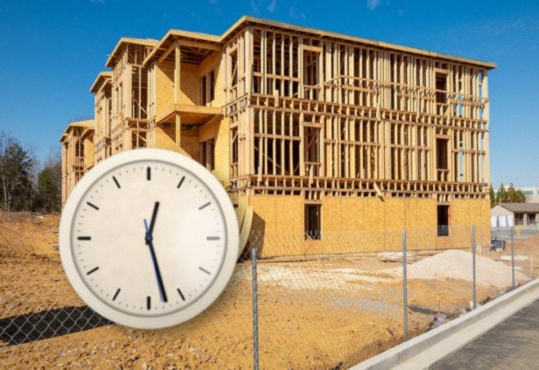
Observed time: 12:27:28
